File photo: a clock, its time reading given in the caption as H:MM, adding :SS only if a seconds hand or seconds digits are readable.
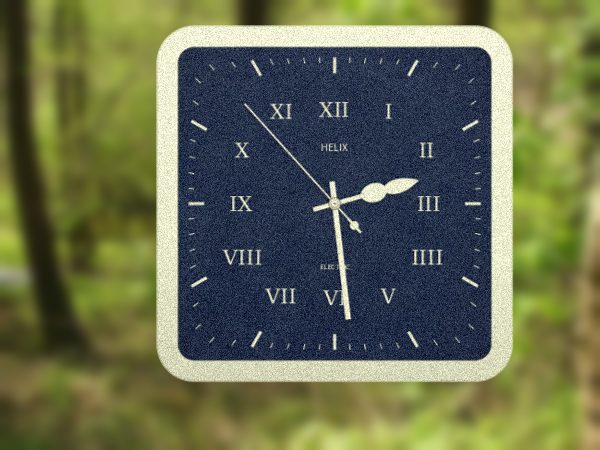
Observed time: 2:28:53
